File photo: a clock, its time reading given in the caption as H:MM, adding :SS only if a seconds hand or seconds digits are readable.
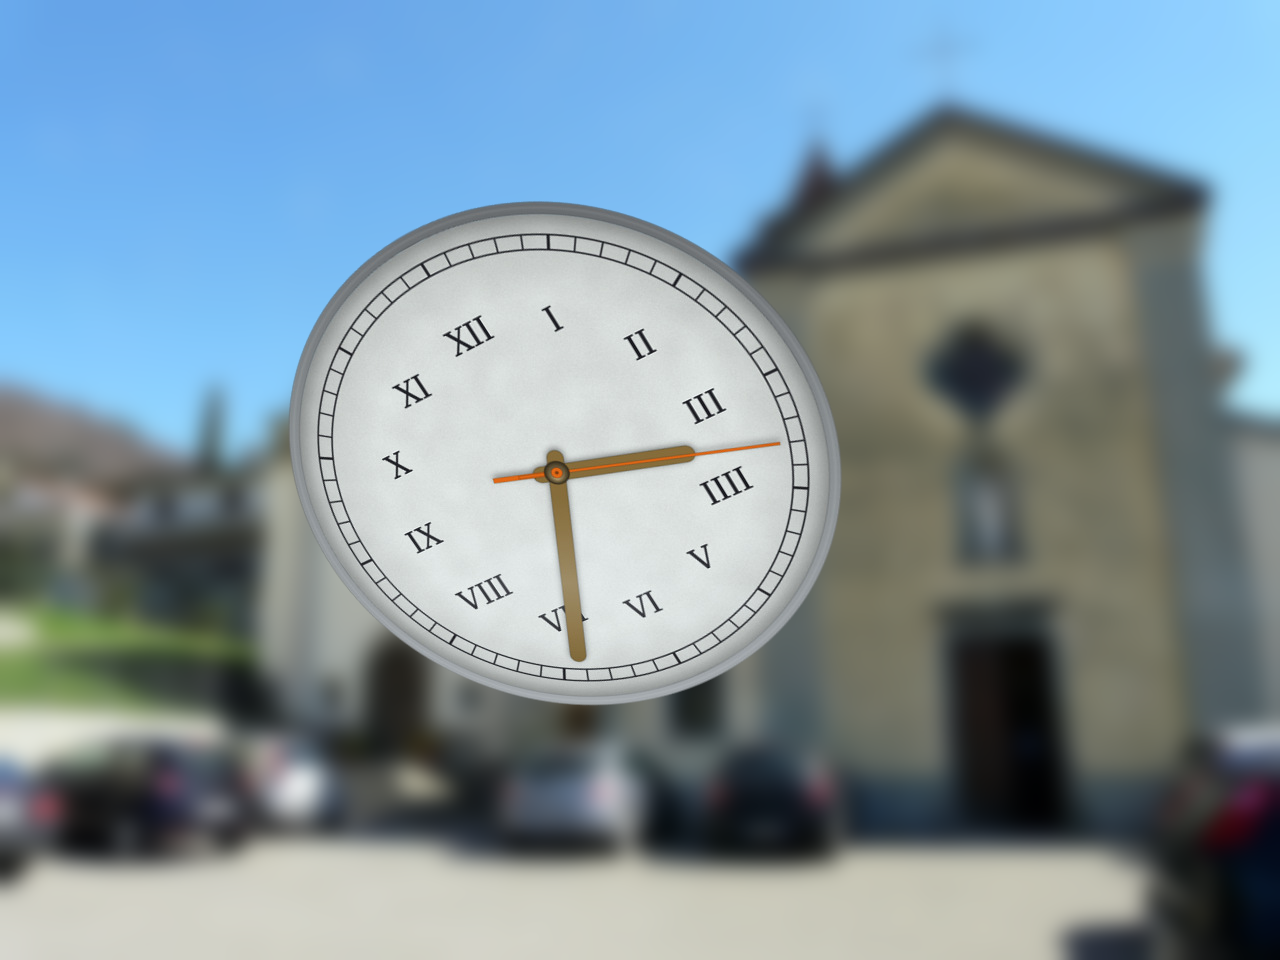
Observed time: 3:34:18
